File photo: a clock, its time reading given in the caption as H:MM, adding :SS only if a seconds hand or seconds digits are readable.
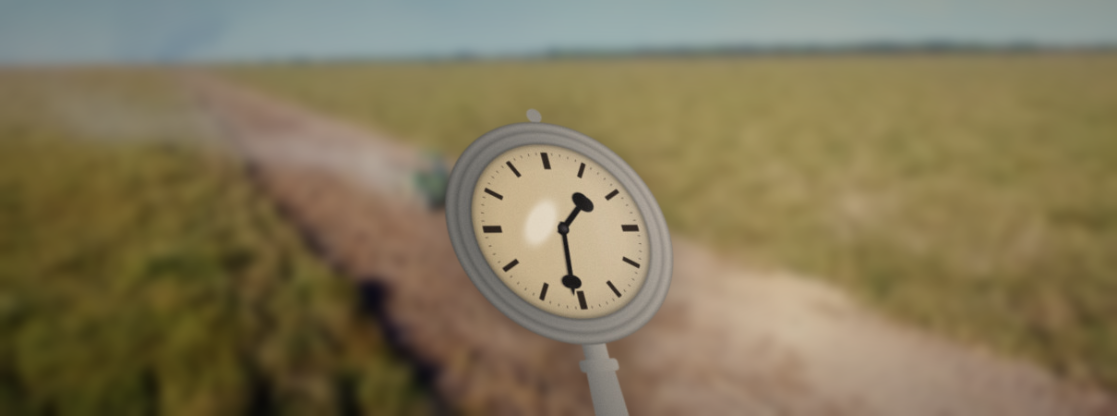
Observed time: 1:31
